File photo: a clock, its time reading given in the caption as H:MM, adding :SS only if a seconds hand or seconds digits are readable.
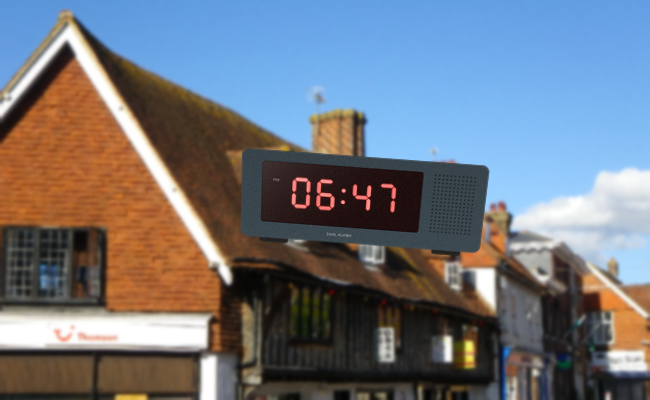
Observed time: 6:47
